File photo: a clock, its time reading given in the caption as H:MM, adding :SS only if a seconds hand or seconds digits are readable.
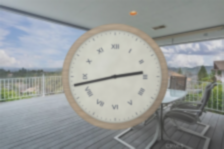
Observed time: 2:43
